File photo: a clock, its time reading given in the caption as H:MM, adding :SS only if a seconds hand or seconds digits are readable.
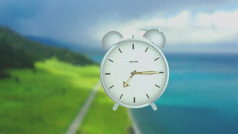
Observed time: 7:15
